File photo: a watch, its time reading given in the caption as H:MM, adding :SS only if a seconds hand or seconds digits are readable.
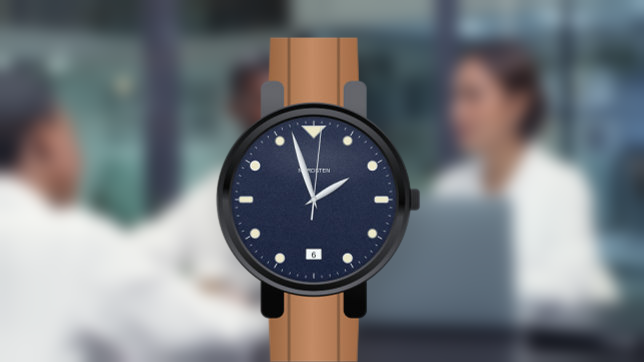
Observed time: 1:57:01
